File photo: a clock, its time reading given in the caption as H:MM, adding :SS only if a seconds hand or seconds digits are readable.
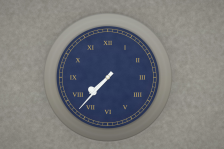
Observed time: 7:37
